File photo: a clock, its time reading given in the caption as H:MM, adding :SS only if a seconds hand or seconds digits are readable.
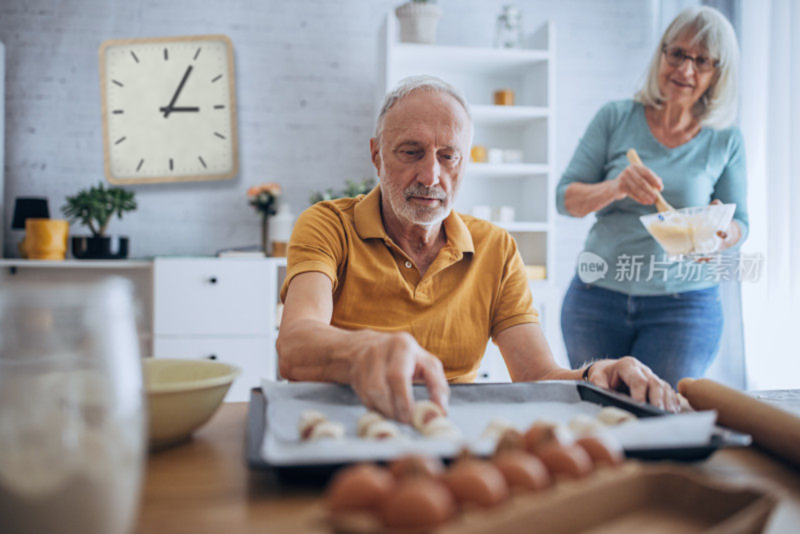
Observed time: 3:05
